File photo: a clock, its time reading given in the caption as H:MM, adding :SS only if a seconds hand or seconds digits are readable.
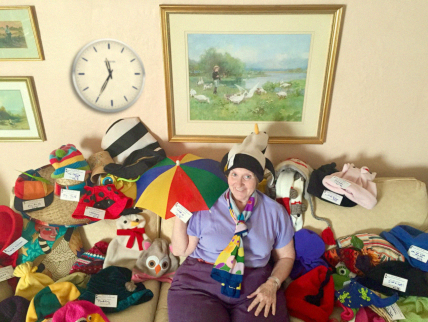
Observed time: 11:35
